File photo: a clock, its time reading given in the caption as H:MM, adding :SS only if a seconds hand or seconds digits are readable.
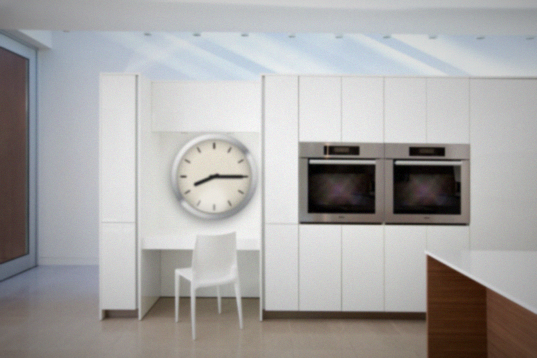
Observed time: 8:15
